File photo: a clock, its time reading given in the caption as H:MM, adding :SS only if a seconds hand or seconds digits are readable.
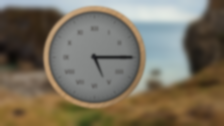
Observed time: 5:15
